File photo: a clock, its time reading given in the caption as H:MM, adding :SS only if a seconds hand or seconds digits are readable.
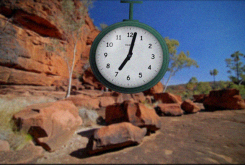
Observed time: 7:02
